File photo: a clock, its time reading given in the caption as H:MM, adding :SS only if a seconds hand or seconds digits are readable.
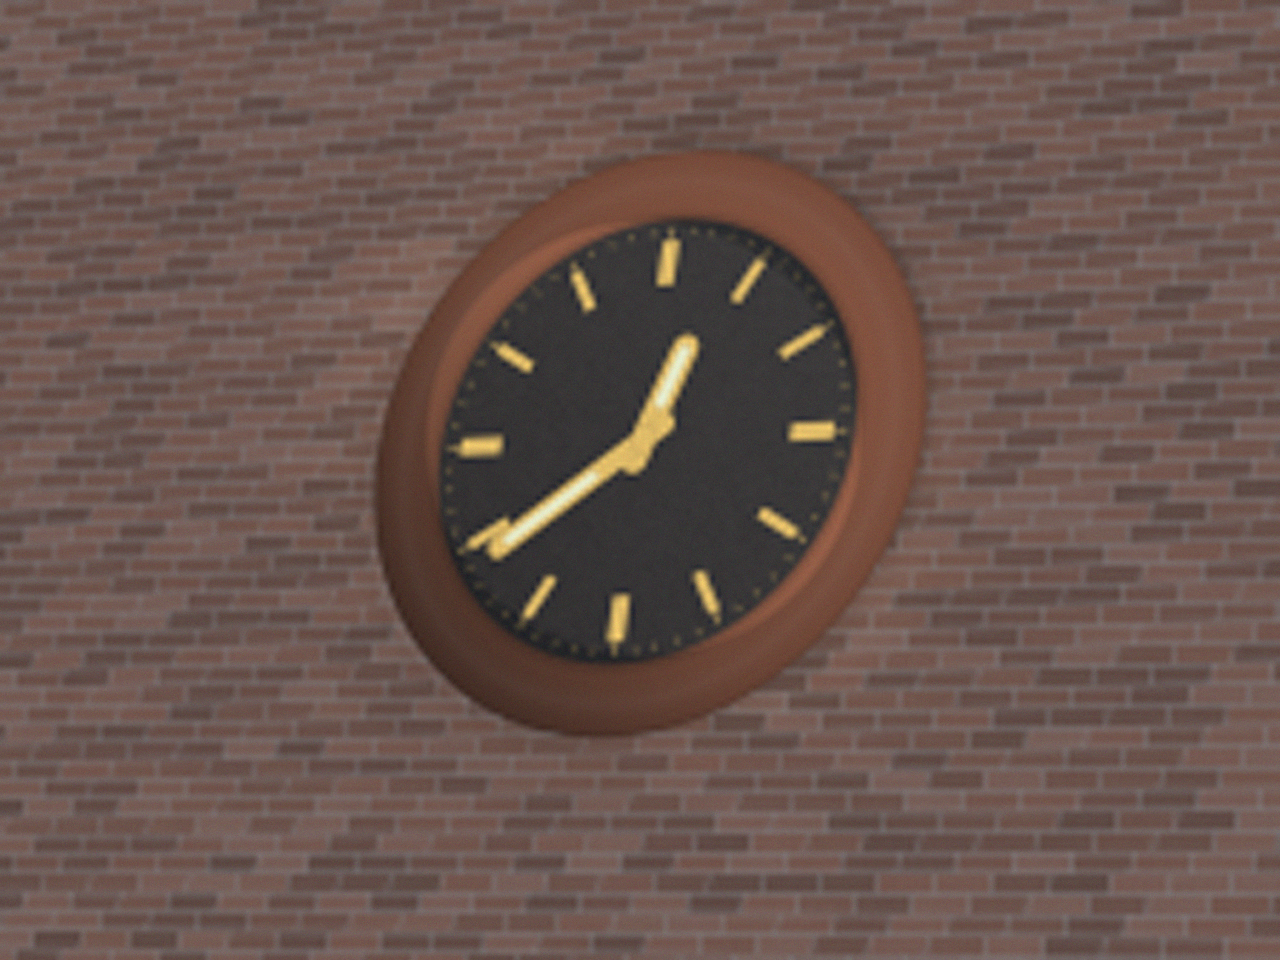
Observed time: 12:39
